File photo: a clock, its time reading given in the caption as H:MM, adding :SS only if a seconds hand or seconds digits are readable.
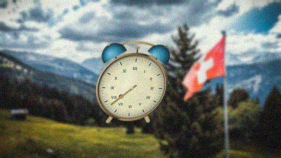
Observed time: 7:38
